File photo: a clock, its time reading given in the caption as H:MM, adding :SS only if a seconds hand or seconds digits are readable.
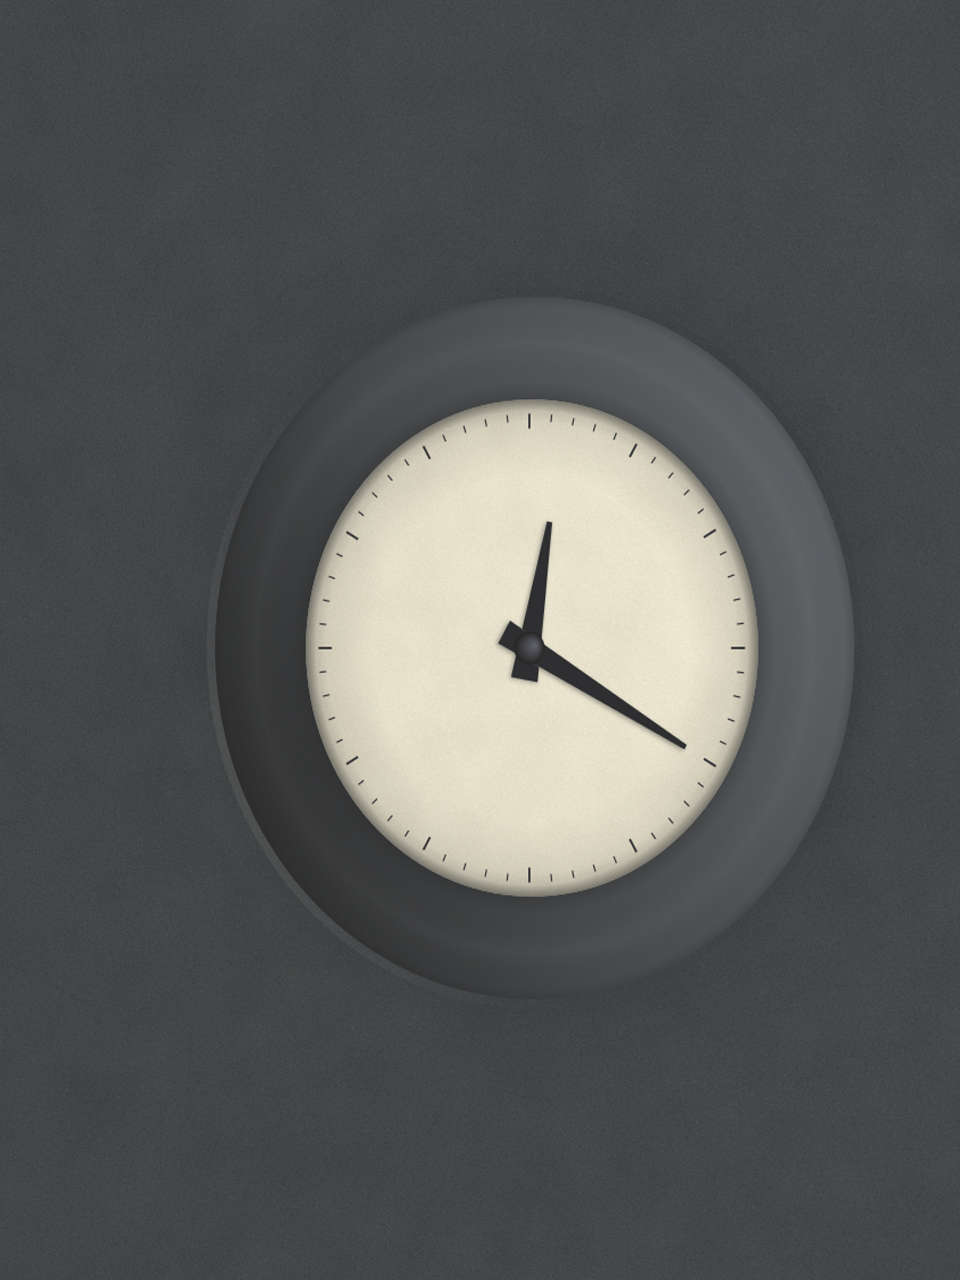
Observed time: 12:20
